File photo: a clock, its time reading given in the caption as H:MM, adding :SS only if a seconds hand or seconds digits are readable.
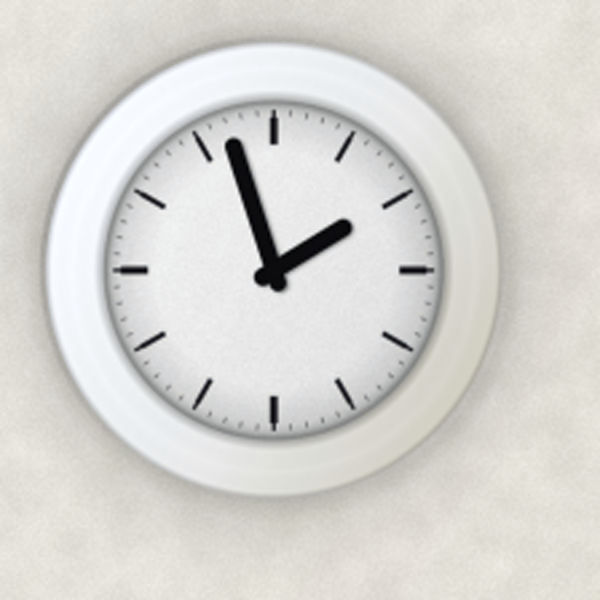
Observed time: 1:57
